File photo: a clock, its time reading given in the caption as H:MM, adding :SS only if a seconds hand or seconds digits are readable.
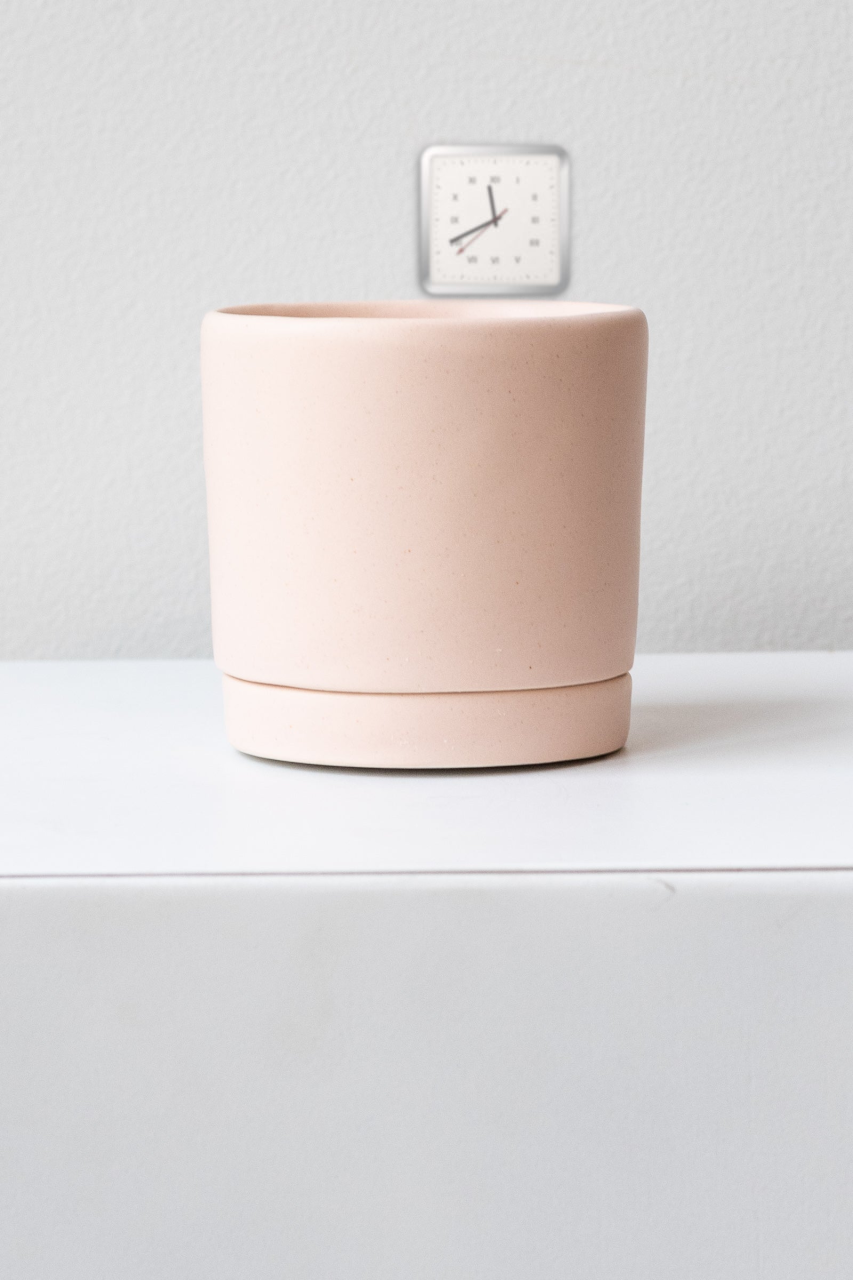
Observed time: 11:40:38
